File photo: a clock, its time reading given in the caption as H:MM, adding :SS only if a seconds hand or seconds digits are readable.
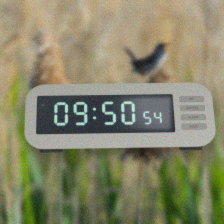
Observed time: 9:50:54
